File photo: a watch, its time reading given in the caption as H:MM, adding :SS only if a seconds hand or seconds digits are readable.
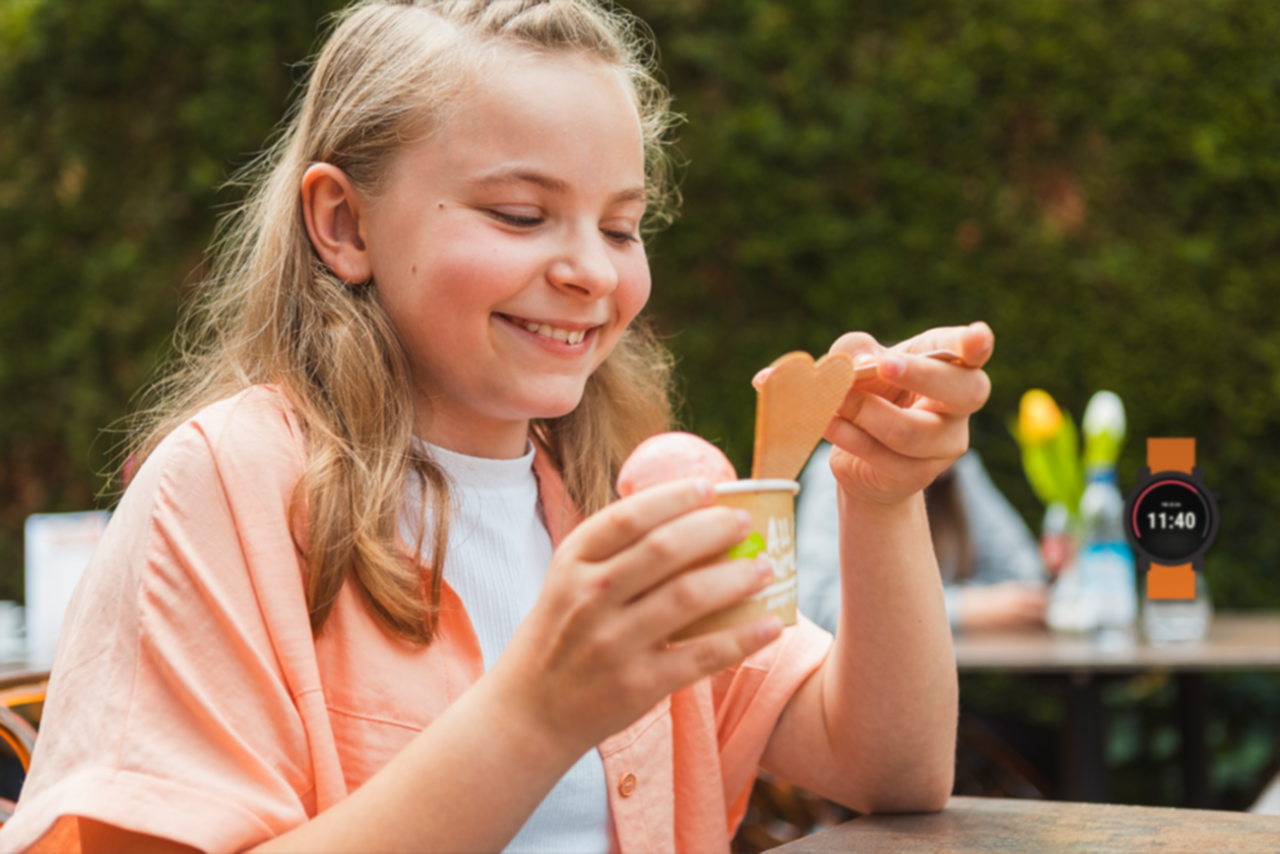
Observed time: 11:40
